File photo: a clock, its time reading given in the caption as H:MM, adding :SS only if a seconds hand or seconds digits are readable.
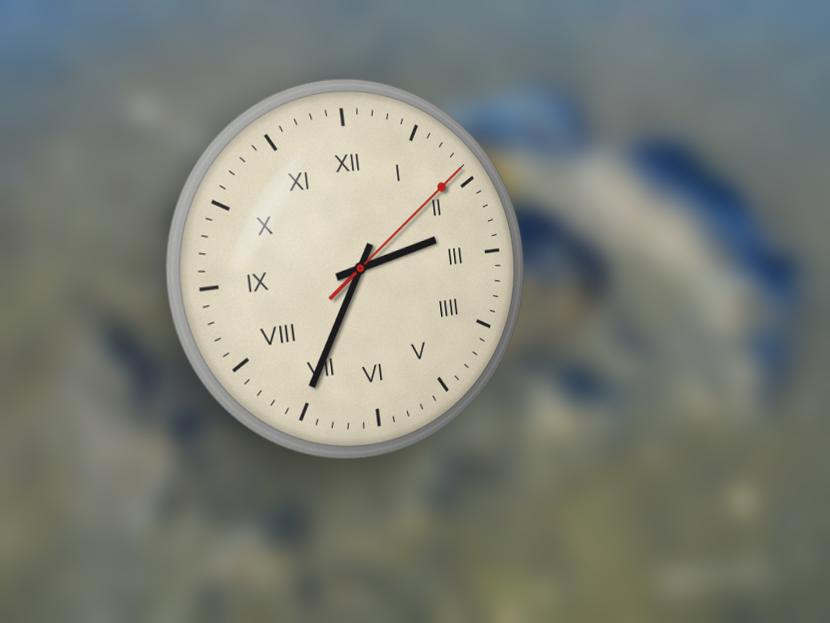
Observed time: 2:35:09
